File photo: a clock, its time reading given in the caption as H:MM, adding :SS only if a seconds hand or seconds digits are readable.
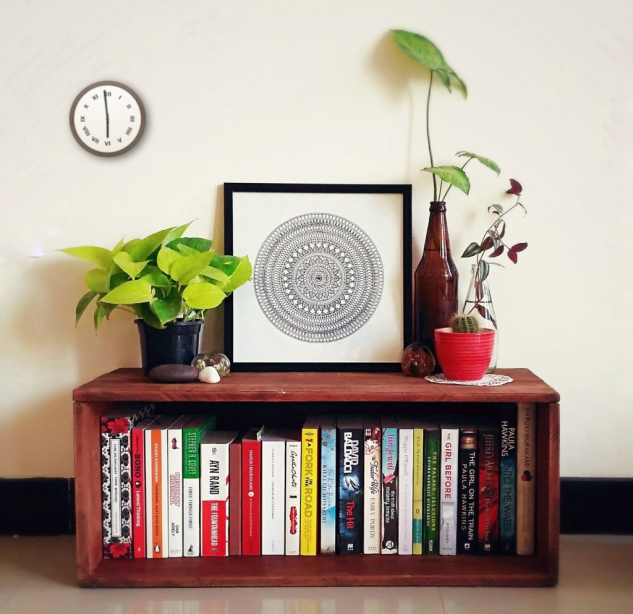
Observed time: 5:59
